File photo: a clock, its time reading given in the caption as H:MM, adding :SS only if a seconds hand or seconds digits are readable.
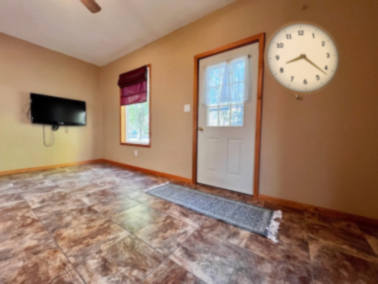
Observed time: 8:22
